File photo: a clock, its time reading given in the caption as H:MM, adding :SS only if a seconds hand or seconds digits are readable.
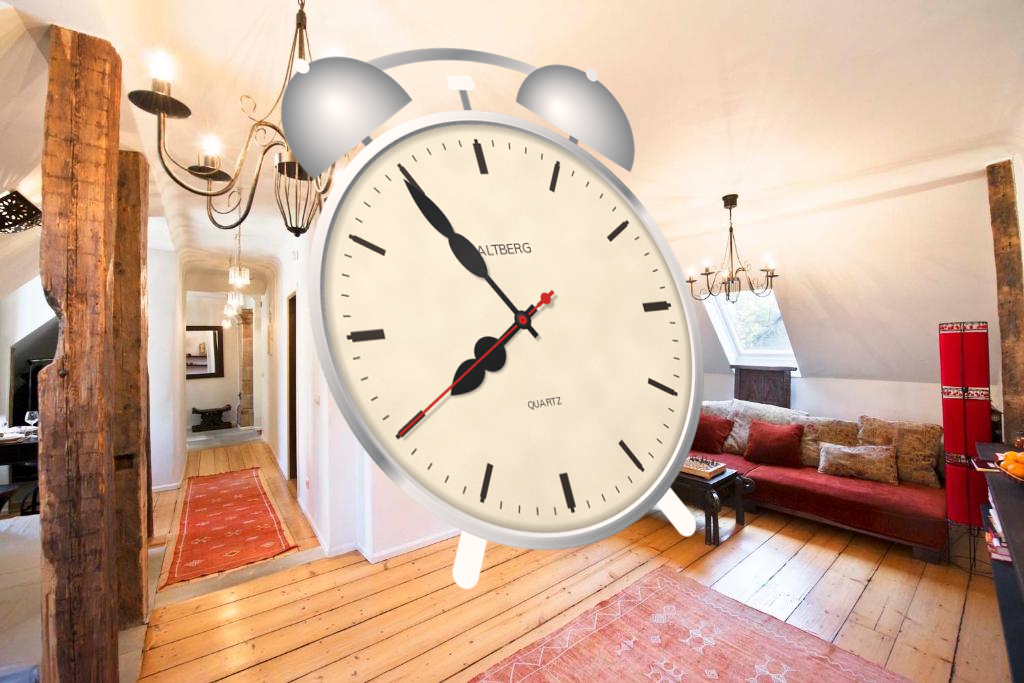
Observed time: 7:54:40
